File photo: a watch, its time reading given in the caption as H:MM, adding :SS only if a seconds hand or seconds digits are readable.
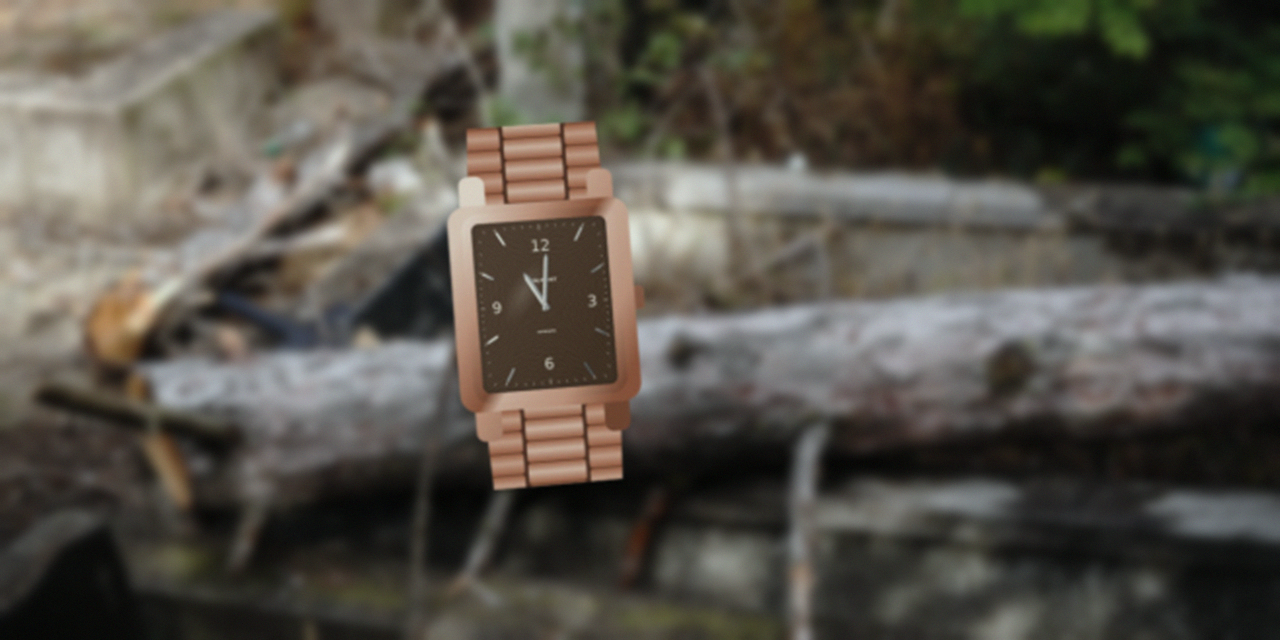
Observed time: 11:01
